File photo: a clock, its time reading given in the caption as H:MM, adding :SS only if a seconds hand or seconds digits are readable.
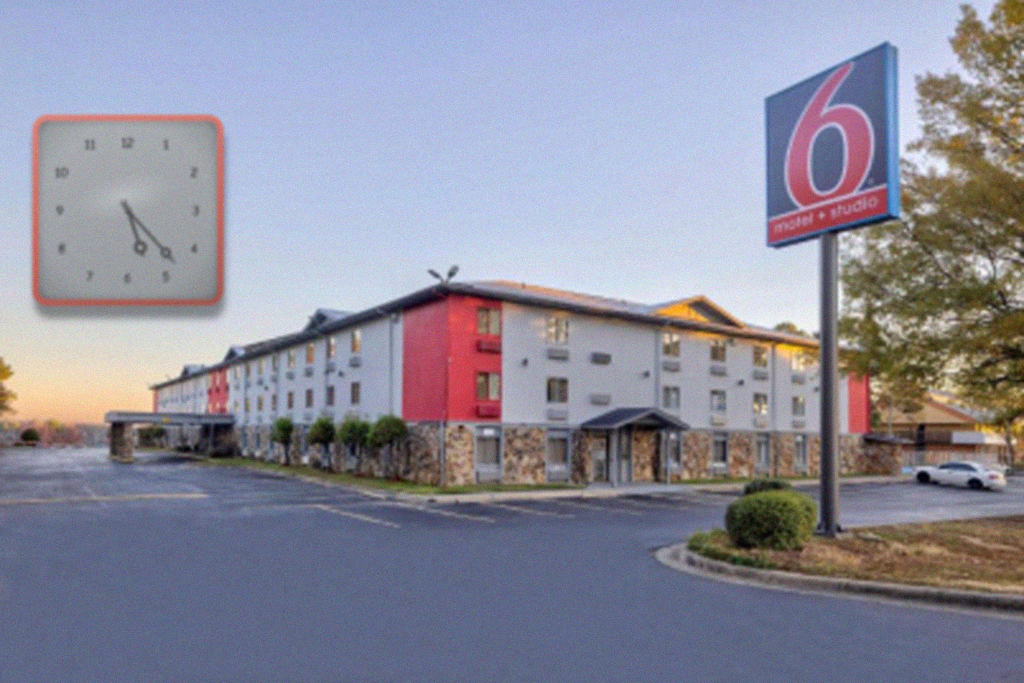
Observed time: 5:23
